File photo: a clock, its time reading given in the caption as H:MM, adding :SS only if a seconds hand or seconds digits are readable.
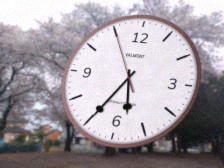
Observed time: 5:34:55
